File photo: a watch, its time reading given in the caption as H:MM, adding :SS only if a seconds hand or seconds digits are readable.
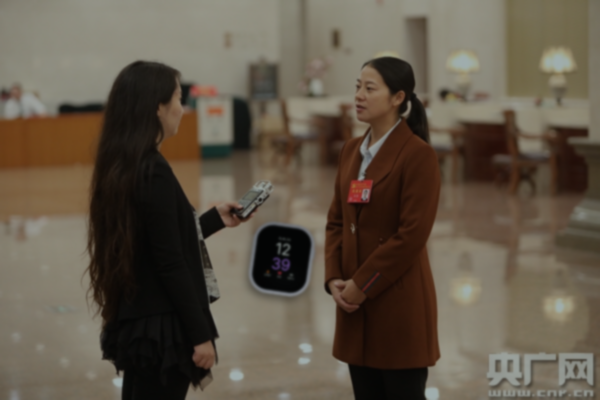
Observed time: 12:39
